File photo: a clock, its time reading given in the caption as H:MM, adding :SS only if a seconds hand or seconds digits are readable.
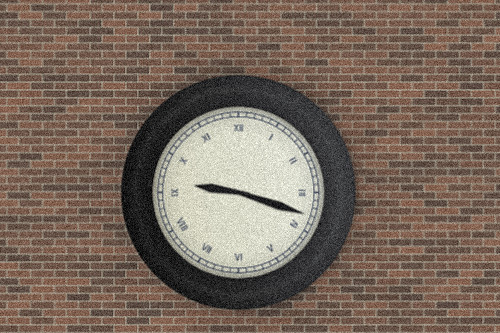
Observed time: 9:18
